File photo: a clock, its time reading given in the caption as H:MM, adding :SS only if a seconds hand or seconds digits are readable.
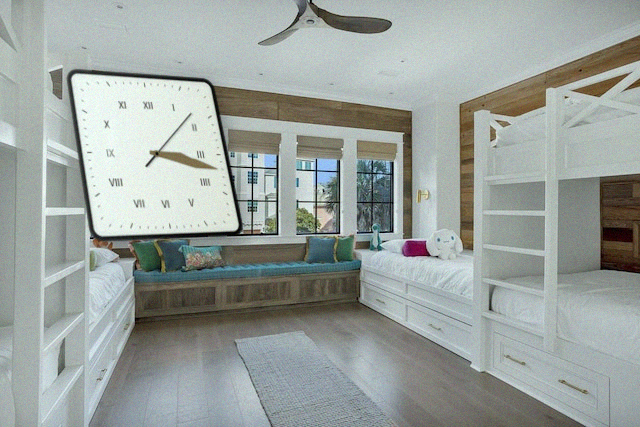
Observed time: 3:17:08
